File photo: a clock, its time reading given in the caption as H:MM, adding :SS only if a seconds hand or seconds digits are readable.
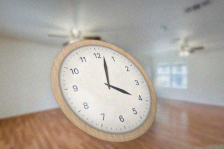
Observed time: 4:02
